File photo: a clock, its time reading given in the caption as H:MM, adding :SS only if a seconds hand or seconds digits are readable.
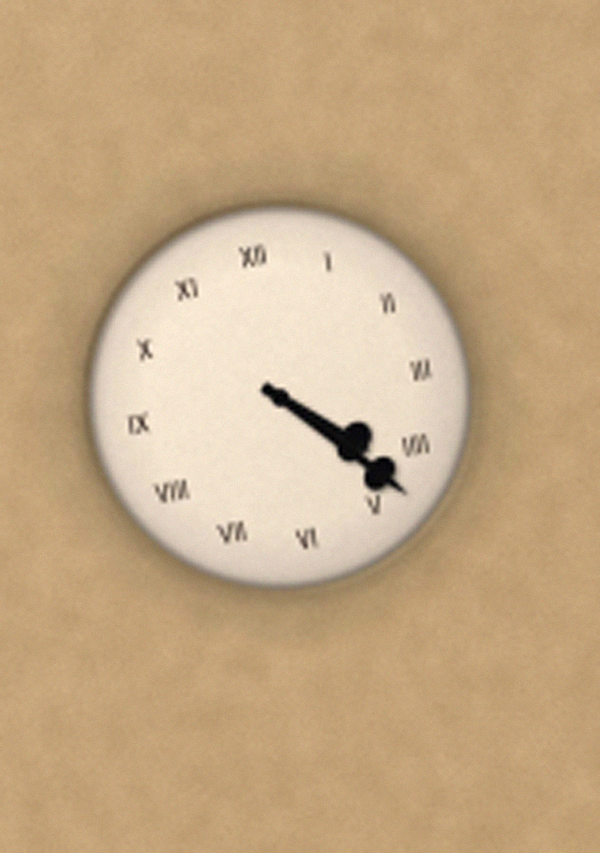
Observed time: 4:23
